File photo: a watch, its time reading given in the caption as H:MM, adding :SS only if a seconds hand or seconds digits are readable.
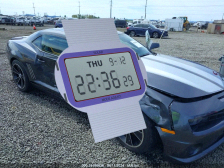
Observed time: 22:36:29
